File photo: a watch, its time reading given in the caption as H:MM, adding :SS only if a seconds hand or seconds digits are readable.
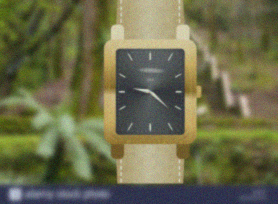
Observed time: 9:22
